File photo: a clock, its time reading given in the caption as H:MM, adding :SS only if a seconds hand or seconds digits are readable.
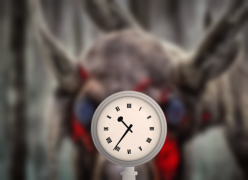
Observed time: 10:36
